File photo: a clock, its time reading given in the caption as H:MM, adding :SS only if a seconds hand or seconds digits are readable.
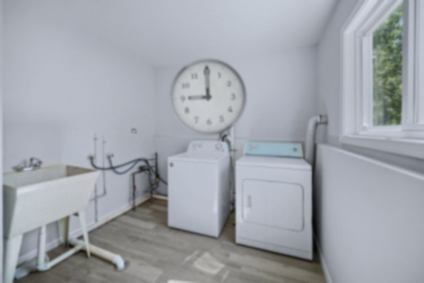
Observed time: 9:00
